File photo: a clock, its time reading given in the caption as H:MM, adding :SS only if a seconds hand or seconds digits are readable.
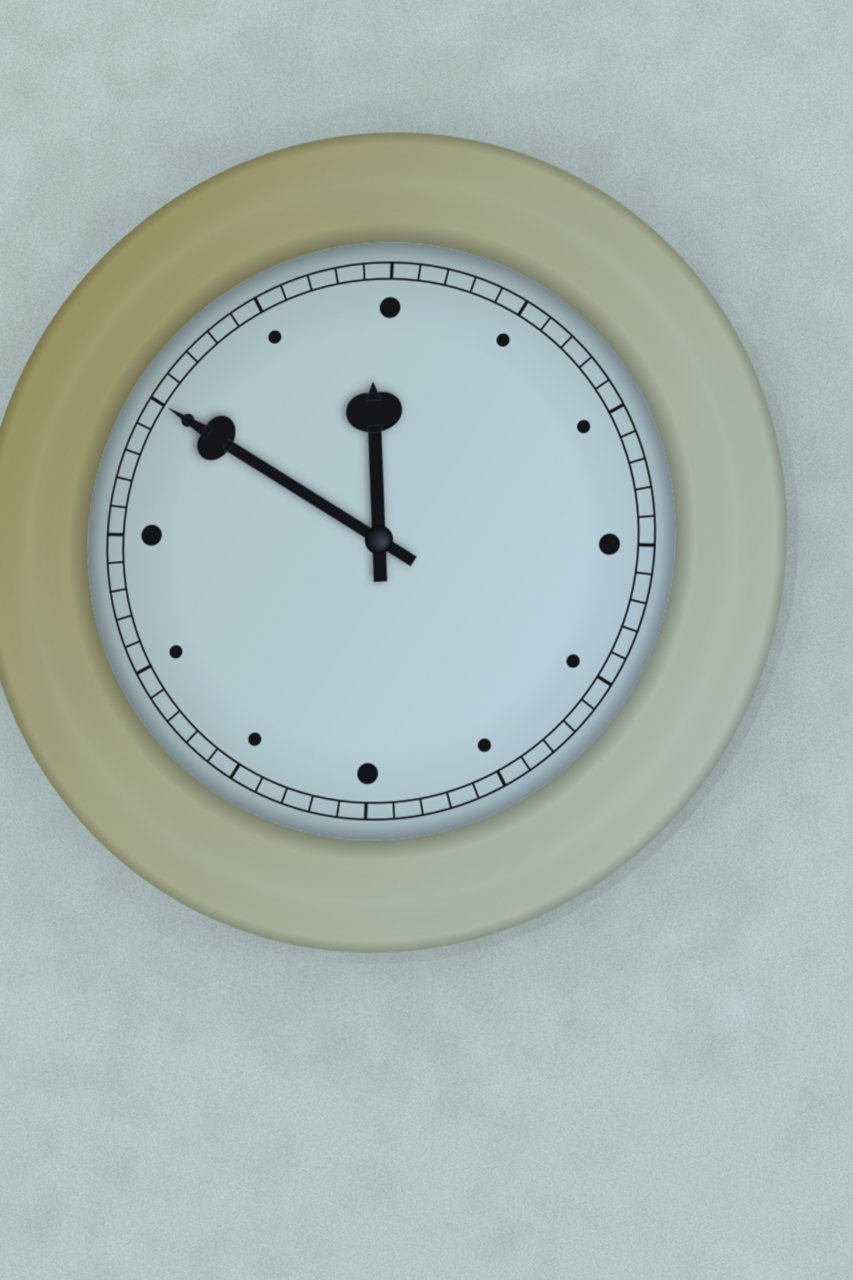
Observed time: 11:50
